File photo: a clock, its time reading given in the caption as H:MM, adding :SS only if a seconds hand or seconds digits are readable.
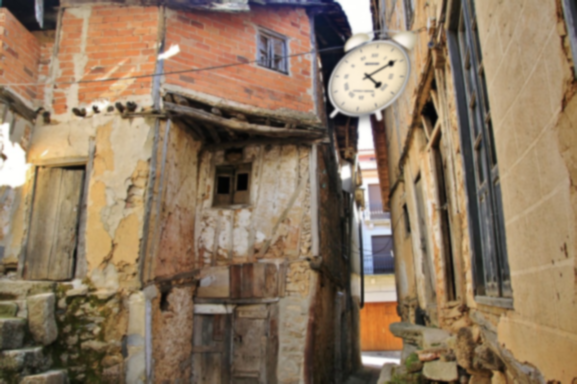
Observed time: 4:09
